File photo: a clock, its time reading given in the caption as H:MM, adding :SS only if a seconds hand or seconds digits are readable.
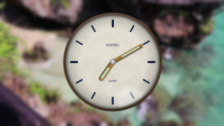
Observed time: 7:10
